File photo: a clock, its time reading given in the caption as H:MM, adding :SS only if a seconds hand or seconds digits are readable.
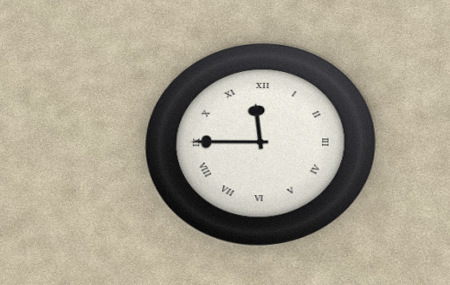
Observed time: 11:45
